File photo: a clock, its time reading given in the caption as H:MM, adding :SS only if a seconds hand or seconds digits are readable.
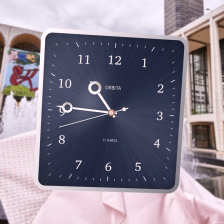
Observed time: 10:45:42
